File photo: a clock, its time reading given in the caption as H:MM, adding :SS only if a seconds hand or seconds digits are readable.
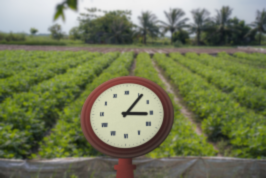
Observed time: 3:06
